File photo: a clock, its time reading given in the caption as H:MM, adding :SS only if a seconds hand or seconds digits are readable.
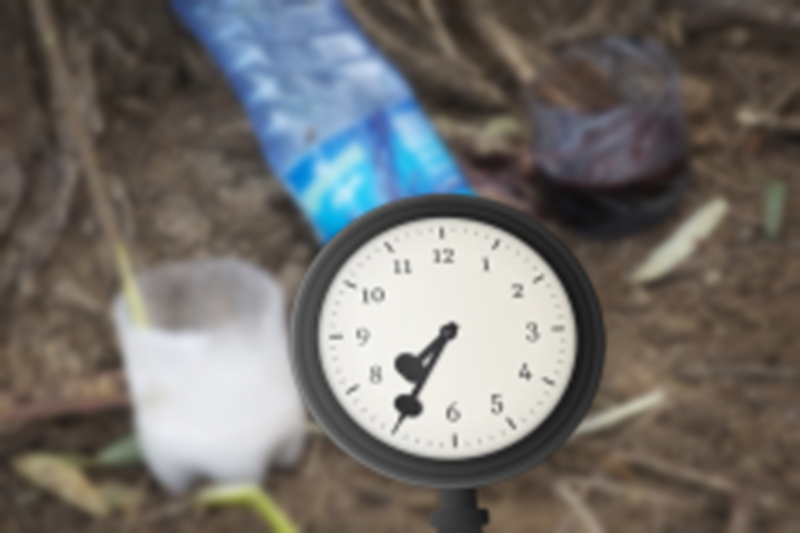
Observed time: 7:35
